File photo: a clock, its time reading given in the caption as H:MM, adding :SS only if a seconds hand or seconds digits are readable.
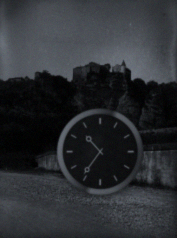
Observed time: 10:36
